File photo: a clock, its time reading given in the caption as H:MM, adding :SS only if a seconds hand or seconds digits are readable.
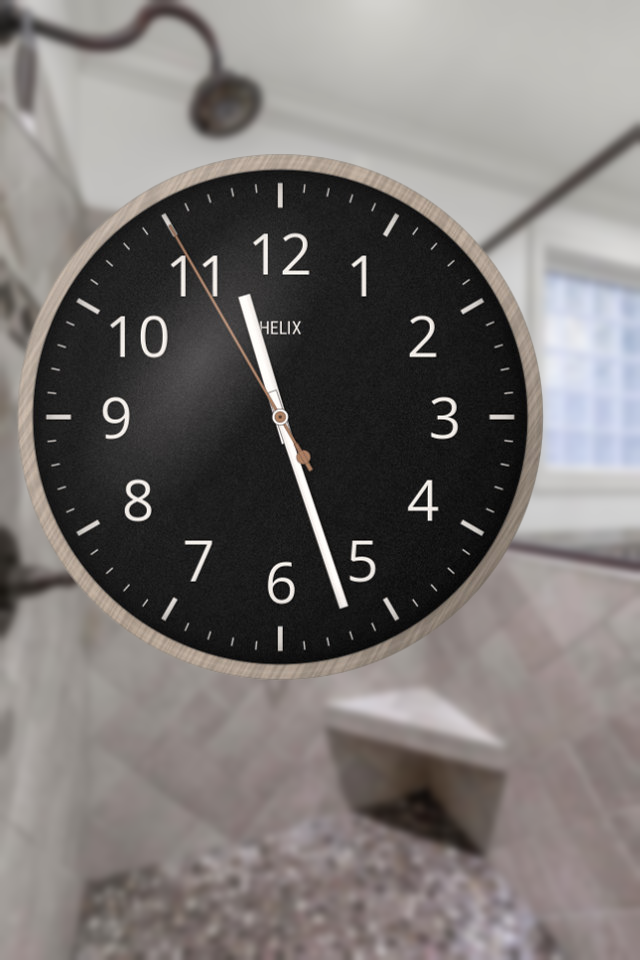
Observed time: 11:26:55
